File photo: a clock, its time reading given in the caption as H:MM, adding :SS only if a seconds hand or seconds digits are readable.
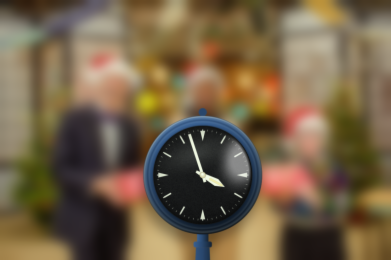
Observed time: 3:57
